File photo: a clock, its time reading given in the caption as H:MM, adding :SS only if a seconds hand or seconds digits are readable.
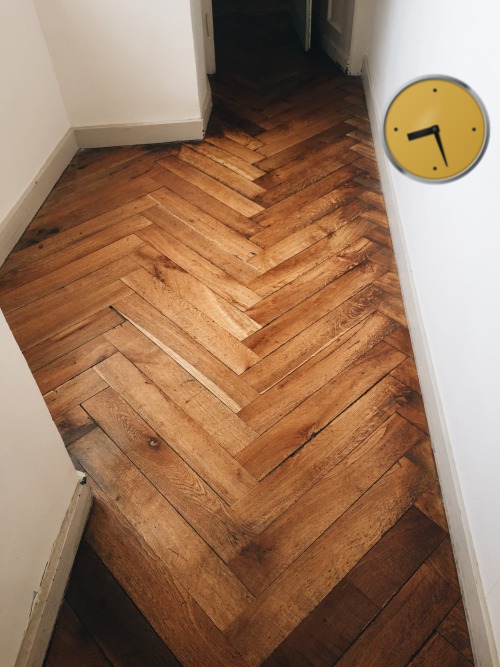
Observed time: 8:27
